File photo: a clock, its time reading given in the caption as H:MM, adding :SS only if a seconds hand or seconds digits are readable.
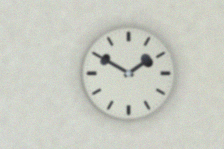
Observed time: 1:50
